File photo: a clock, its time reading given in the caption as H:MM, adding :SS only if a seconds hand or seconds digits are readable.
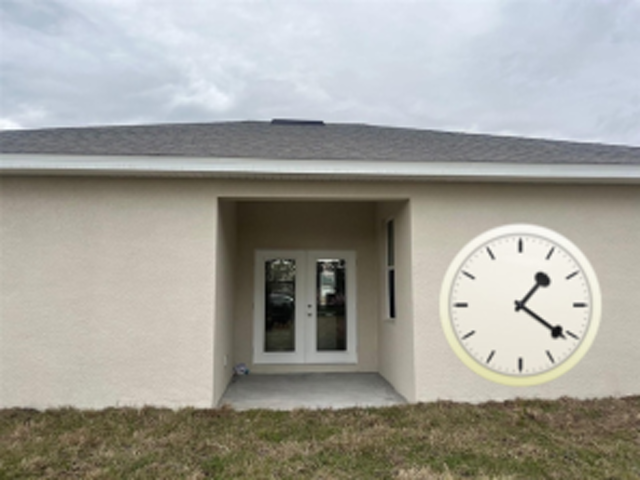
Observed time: 1:21
